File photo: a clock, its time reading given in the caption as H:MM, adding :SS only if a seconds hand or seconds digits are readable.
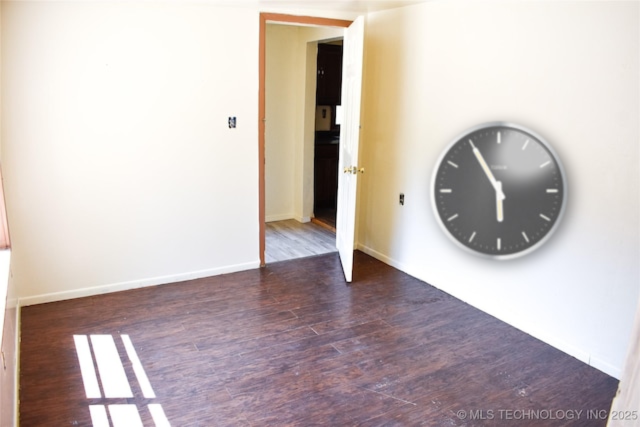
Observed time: 5:55
